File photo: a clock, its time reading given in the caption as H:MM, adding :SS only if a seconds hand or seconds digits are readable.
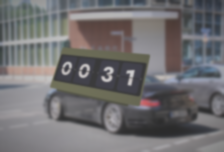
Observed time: 0:31
